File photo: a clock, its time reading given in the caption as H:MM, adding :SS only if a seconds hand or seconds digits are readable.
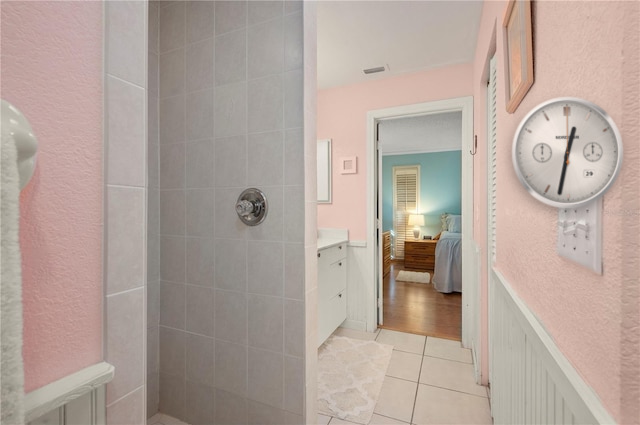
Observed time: 12:32
